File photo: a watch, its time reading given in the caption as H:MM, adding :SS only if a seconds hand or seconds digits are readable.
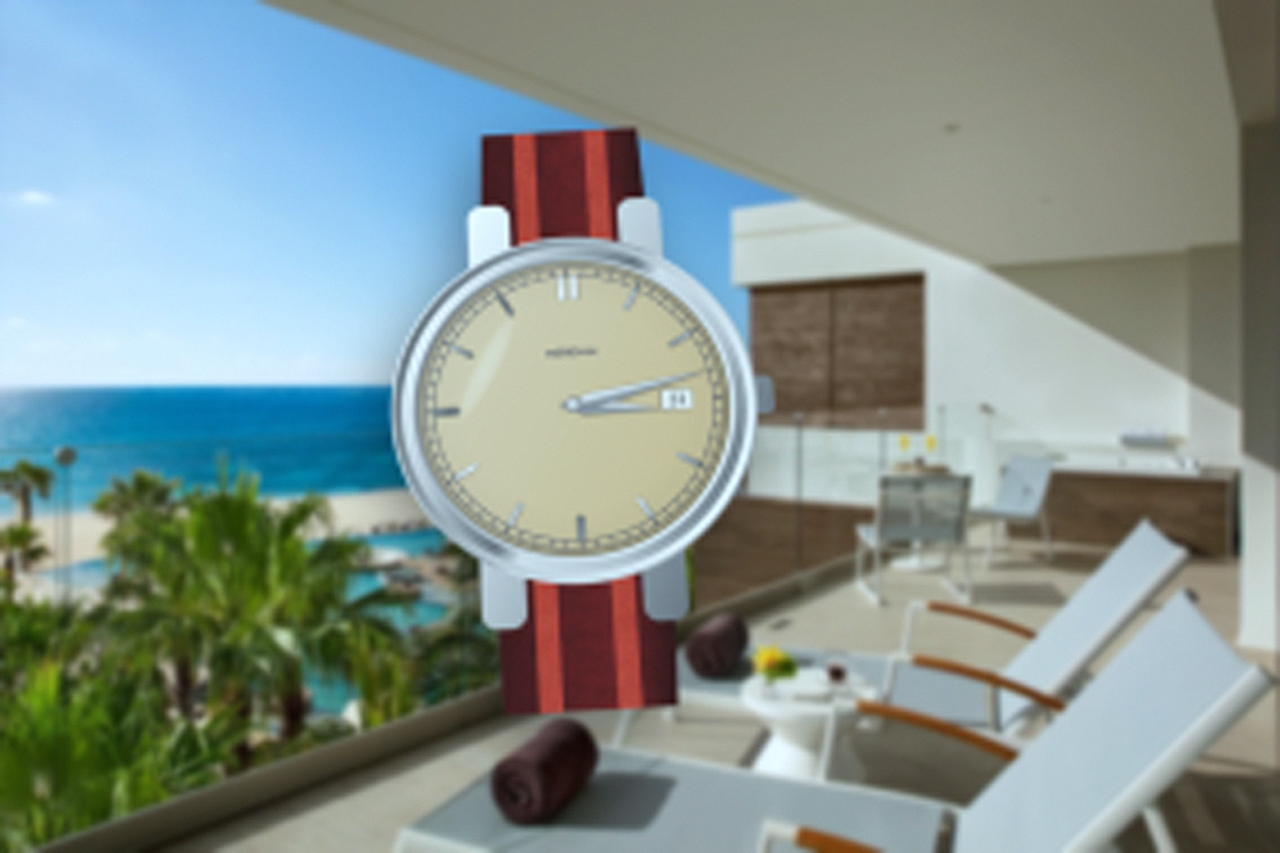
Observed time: 3:13
